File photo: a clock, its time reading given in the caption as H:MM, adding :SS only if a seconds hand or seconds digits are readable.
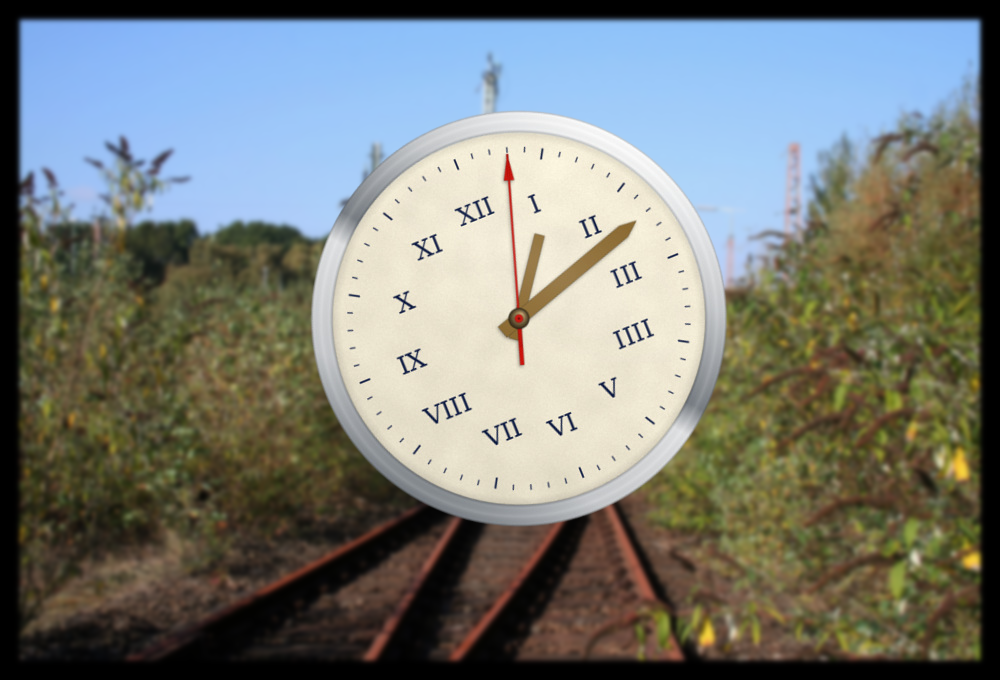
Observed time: 1:12:03
